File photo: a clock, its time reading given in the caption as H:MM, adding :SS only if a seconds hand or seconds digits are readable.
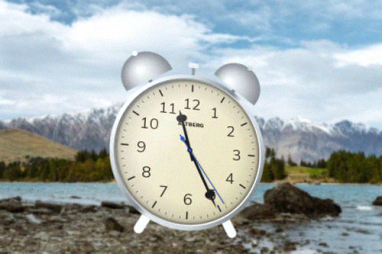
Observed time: 11:25:24
